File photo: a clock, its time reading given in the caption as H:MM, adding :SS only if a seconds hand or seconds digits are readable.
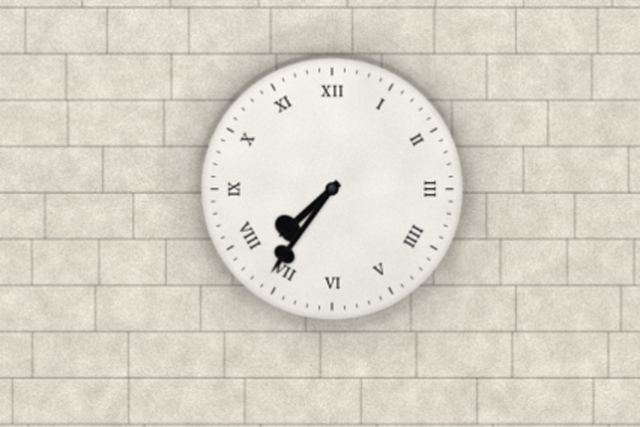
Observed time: 7:36
